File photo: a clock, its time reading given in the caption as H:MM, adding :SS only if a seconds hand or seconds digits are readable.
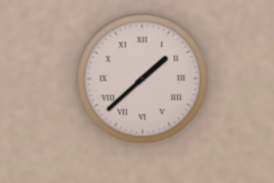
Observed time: 1:38
